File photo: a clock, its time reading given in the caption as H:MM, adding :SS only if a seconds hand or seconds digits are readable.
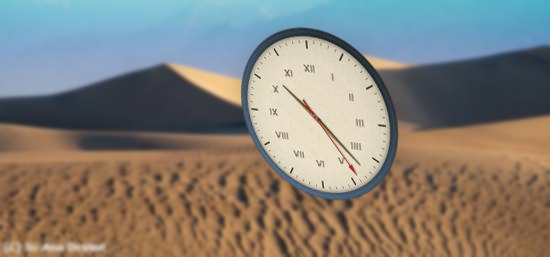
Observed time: 10:22:24
